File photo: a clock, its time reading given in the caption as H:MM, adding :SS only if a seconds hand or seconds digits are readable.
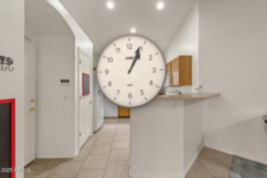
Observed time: 1:04
